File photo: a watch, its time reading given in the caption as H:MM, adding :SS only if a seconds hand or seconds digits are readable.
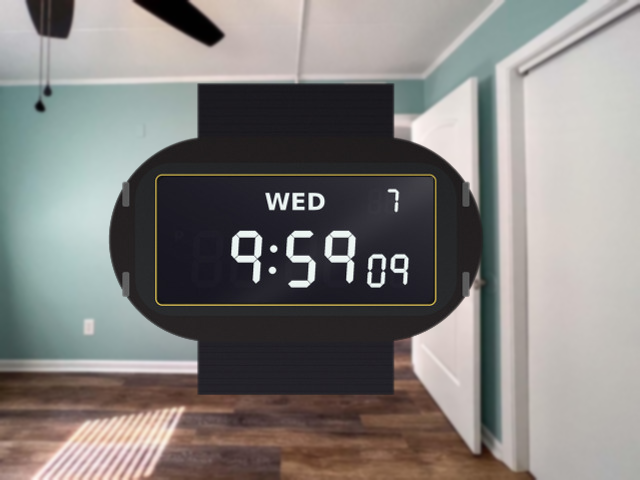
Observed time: 9:59:09
